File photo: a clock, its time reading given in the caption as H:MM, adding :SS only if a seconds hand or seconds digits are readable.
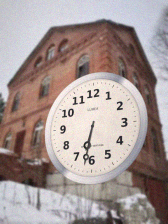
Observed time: 6:32
